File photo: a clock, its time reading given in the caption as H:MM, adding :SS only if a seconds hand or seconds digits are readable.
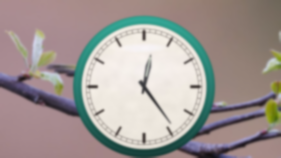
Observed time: 12:24
